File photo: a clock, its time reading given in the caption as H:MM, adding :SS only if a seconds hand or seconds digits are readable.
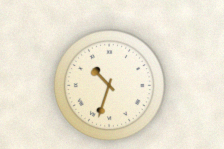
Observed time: 10:33
